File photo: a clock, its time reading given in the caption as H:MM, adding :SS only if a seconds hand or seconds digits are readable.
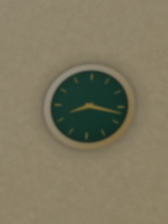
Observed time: 8:17
